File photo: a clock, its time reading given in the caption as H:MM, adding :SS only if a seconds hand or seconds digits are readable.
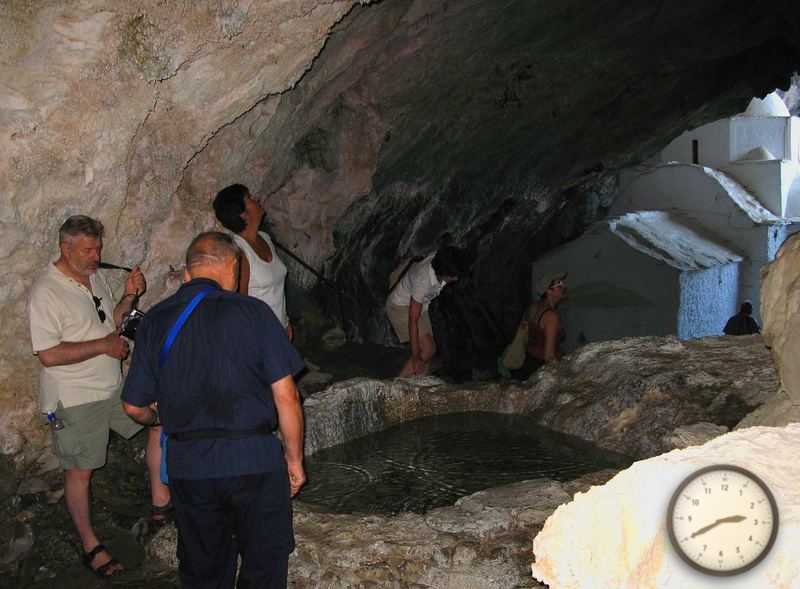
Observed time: 2:40
